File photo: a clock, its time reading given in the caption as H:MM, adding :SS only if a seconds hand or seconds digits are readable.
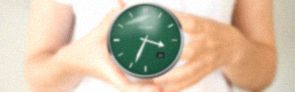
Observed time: 3:34
